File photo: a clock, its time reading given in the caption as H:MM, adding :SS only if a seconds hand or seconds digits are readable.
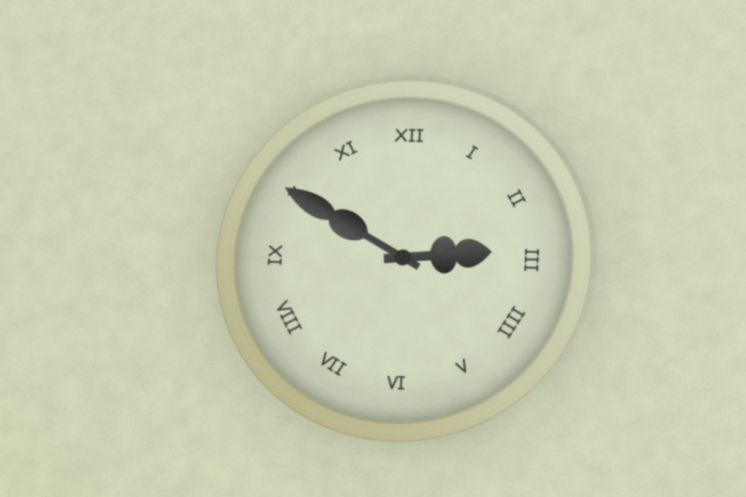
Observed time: 2:50
